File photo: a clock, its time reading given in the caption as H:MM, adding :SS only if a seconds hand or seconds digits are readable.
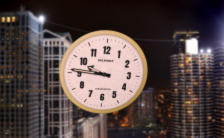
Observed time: 9:46
